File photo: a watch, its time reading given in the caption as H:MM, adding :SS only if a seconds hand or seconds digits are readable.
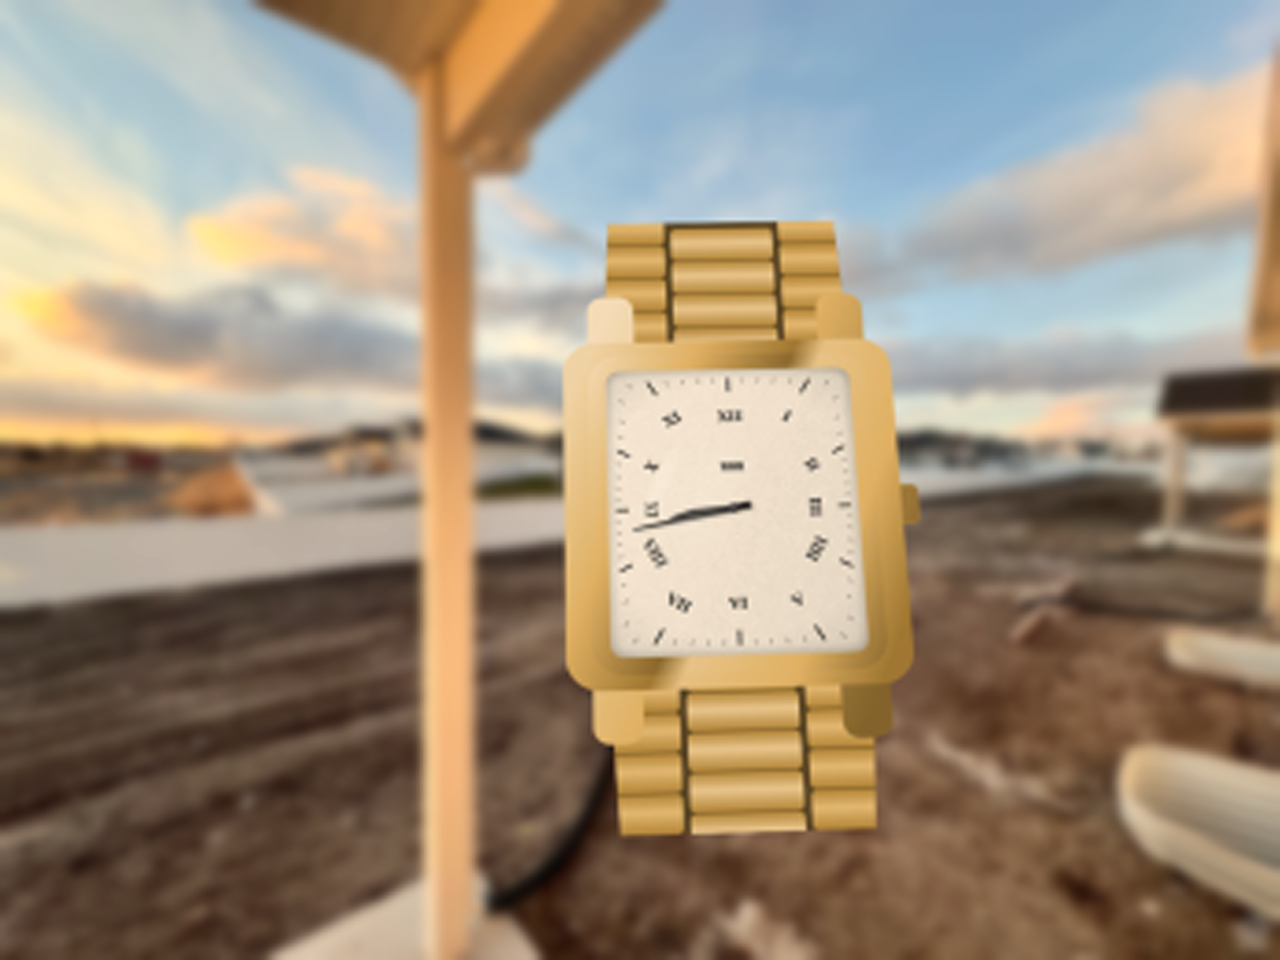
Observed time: 8:43
